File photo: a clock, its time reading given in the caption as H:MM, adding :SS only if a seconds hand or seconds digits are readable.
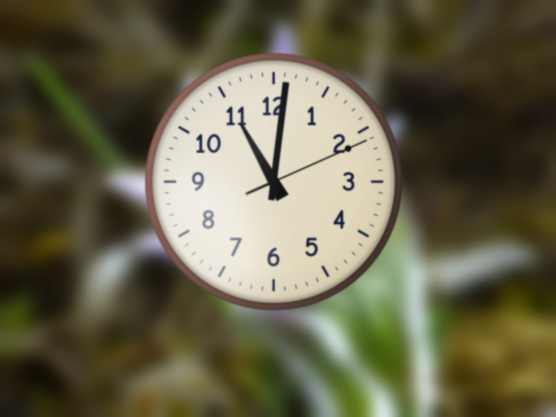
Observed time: 11:01:11
